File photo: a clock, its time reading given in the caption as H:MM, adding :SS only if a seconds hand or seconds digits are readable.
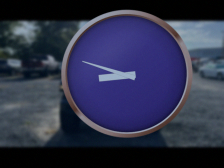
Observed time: 8:48
